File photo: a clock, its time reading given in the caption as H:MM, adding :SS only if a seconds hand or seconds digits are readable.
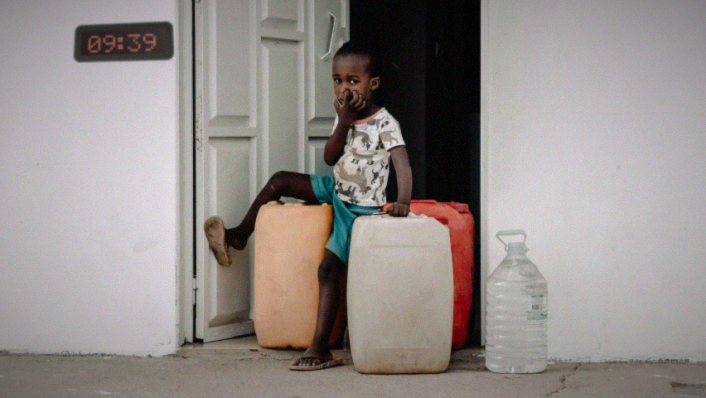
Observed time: 9:39
